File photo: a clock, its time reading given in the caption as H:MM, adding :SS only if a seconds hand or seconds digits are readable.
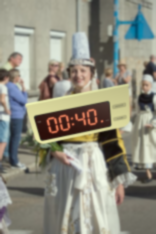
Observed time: 0:40
